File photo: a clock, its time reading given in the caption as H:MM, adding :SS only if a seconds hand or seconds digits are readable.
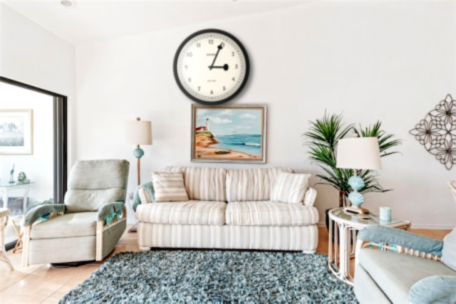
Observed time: 3:04
